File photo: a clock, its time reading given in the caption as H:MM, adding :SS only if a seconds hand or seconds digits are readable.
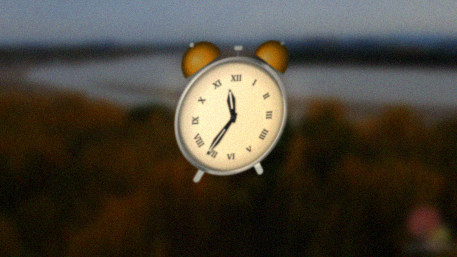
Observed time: 11:36
